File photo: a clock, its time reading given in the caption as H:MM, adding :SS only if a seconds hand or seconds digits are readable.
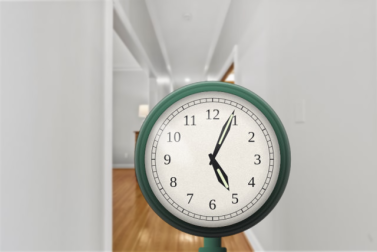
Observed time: 5:04
